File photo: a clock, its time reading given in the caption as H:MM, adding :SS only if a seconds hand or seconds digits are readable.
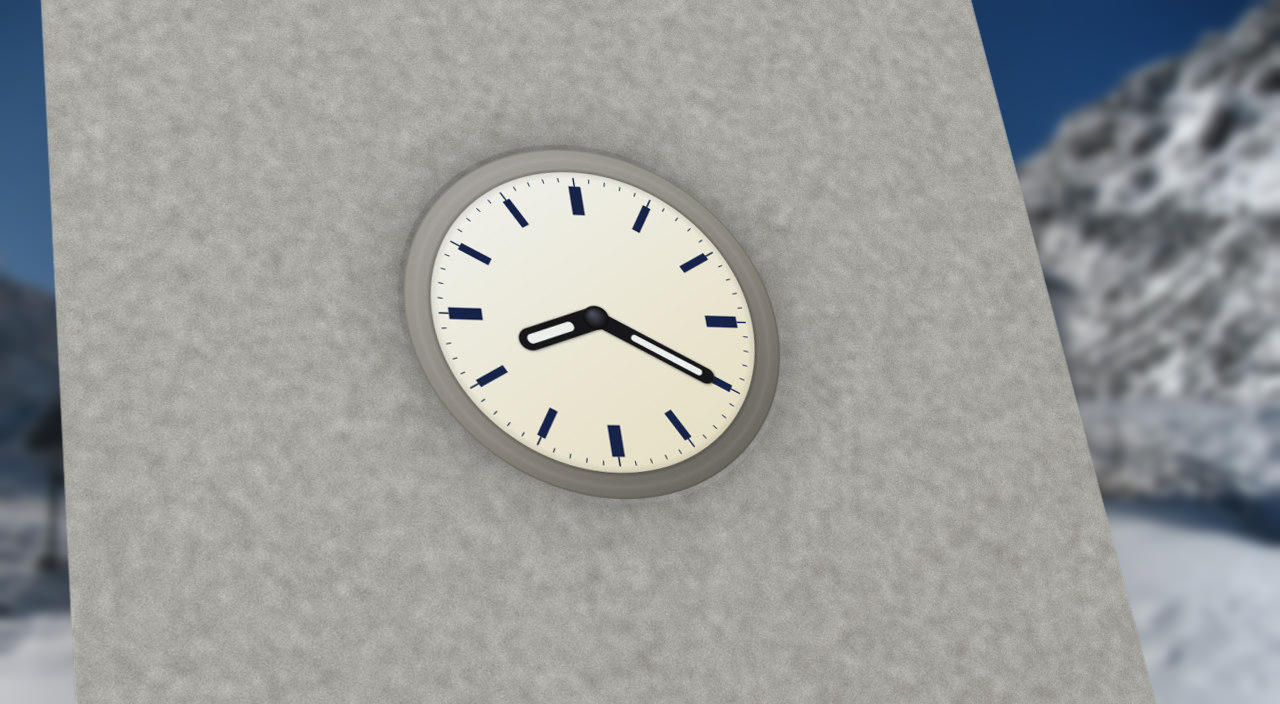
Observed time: 8:20
